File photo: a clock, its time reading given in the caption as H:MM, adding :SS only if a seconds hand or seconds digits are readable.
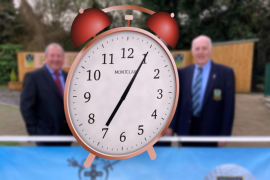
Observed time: 7:05
